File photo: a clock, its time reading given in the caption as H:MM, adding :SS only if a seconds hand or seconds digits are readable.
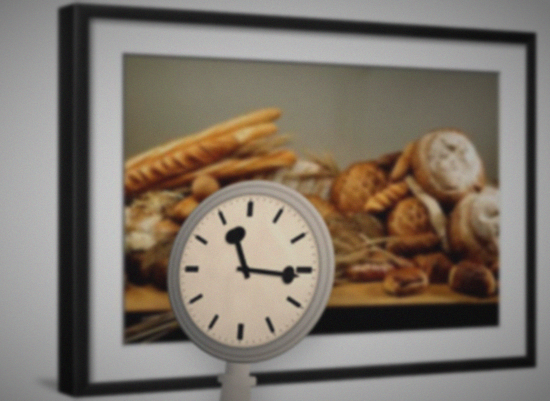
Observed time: 11:16
